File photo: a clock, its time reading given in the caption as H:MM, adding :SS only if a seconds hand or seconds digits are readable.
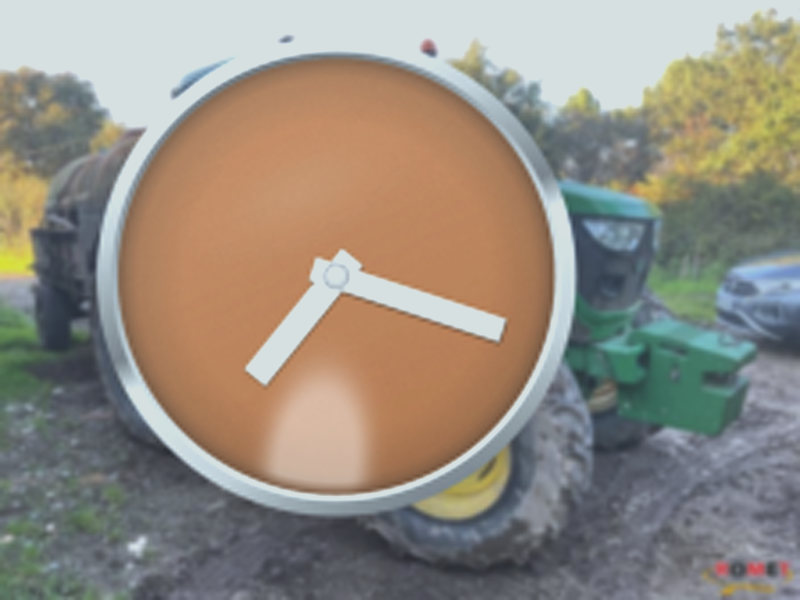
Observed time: 7:18
